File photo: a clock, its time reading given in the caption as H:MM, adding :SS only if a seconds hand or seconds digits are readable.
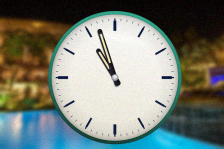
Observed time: 10:57
